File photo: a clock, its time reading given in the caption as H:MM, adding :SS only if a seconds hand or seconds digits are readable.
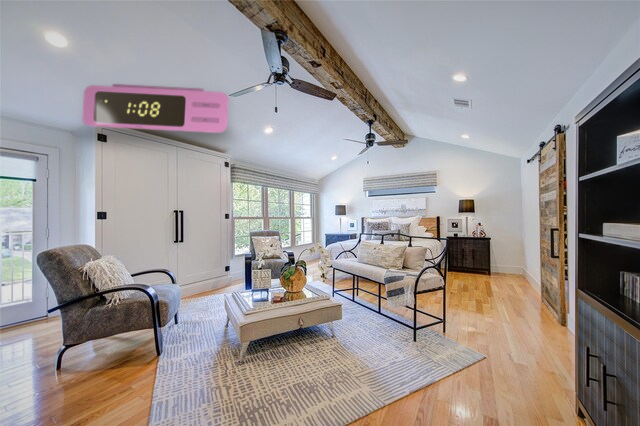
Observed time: 1:08
